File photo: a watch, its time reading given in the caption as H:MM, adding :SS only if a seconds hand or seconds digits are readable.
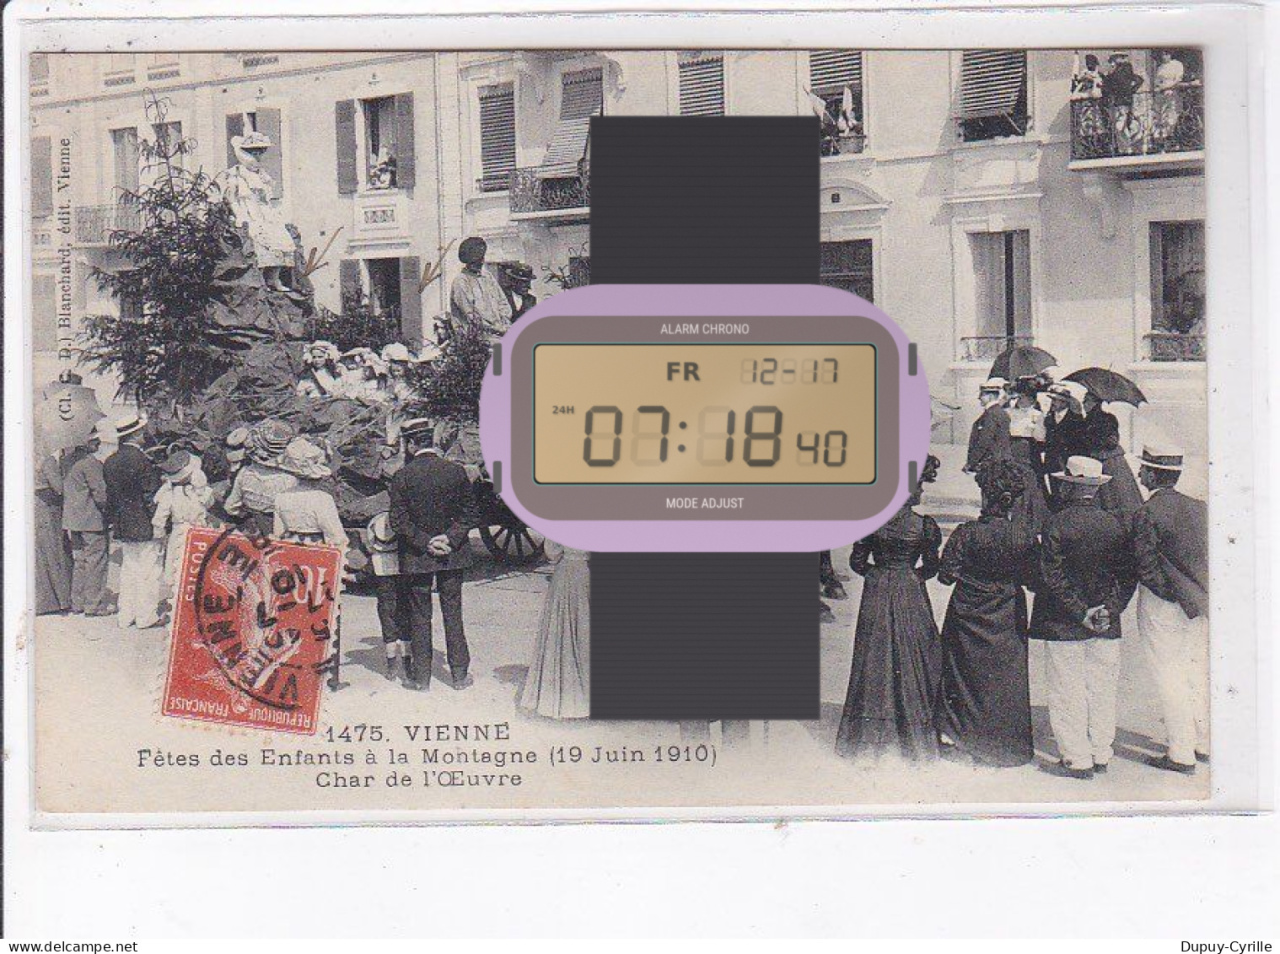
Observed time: 7:18:40
